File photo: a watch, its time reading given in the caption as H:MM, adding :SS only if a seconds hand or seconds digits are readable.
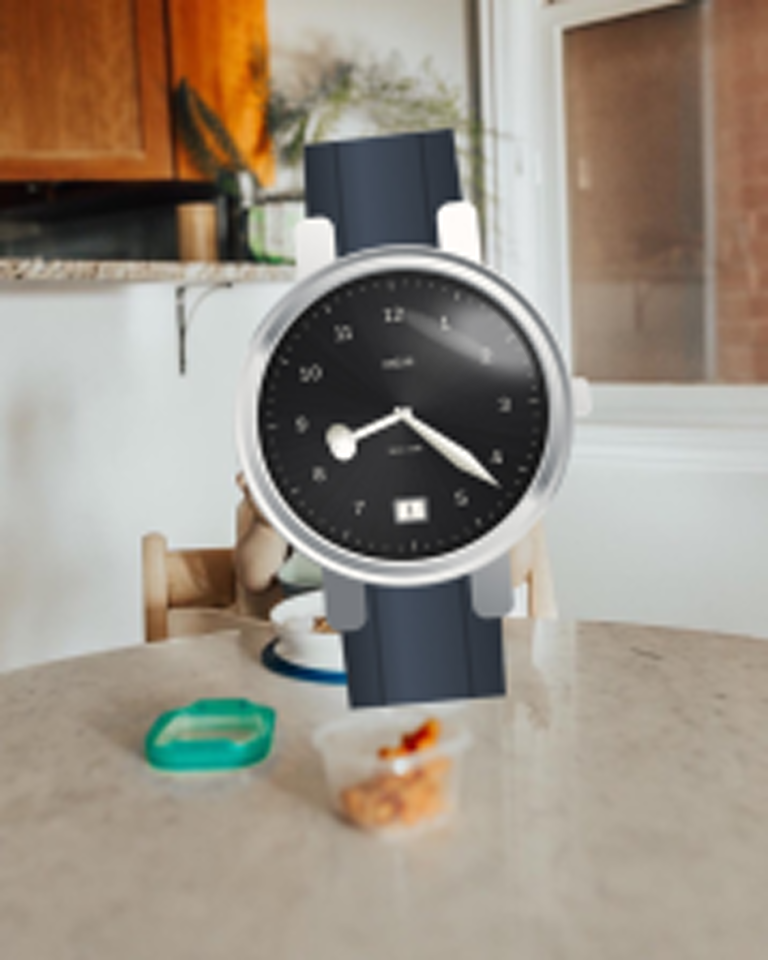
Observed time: 8:22
